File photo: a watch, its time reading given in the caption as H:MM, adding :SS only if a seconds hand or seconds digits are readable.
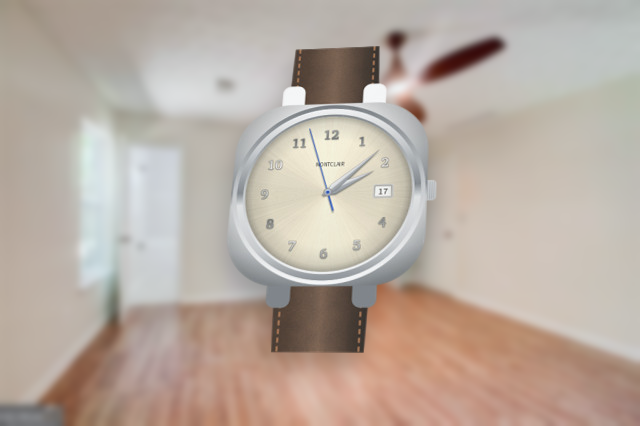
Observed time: 2:07:57
